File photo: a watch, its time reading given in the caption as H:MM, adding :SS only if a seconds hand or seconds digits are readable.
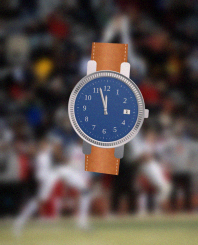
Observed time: 11:57
